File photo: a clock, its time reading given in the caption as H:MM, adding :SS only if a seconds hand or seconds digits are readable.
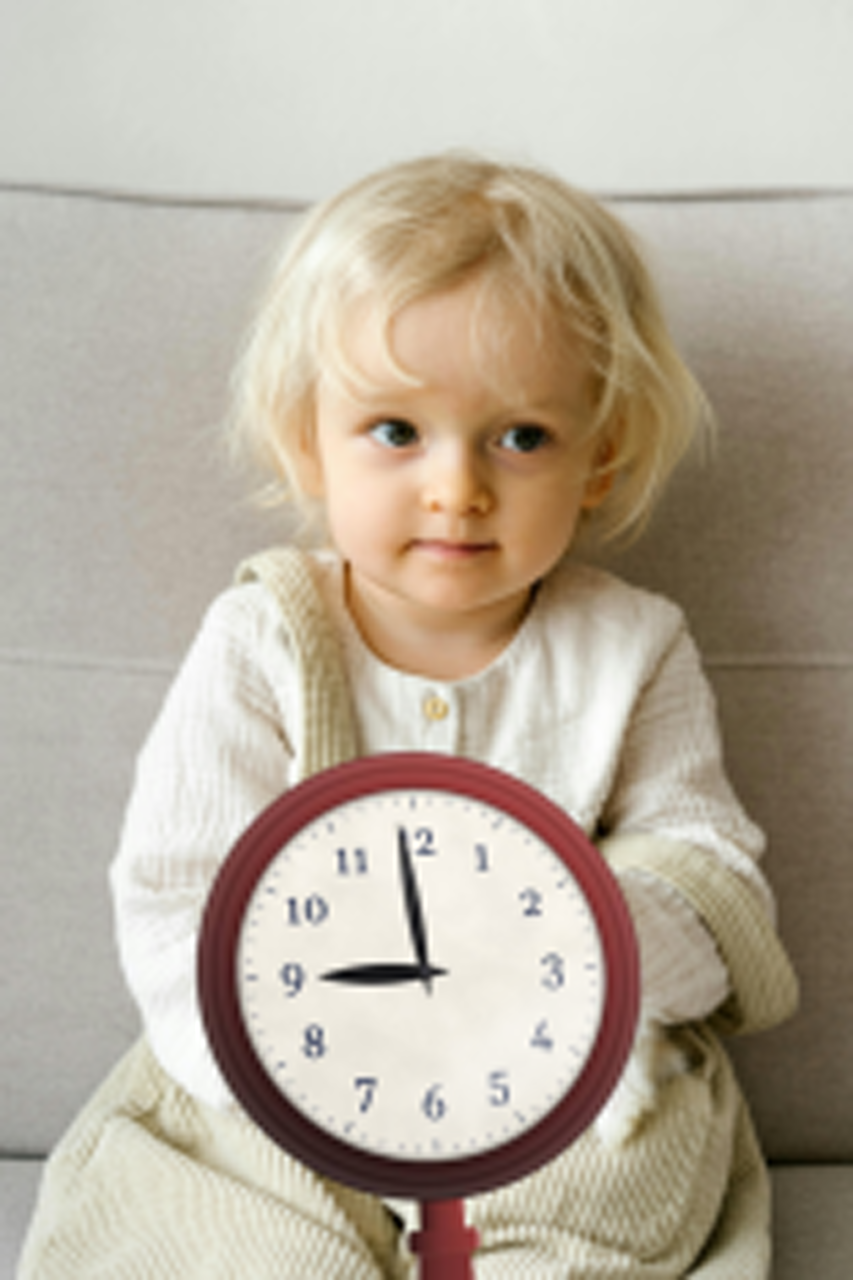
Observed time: 8:59
